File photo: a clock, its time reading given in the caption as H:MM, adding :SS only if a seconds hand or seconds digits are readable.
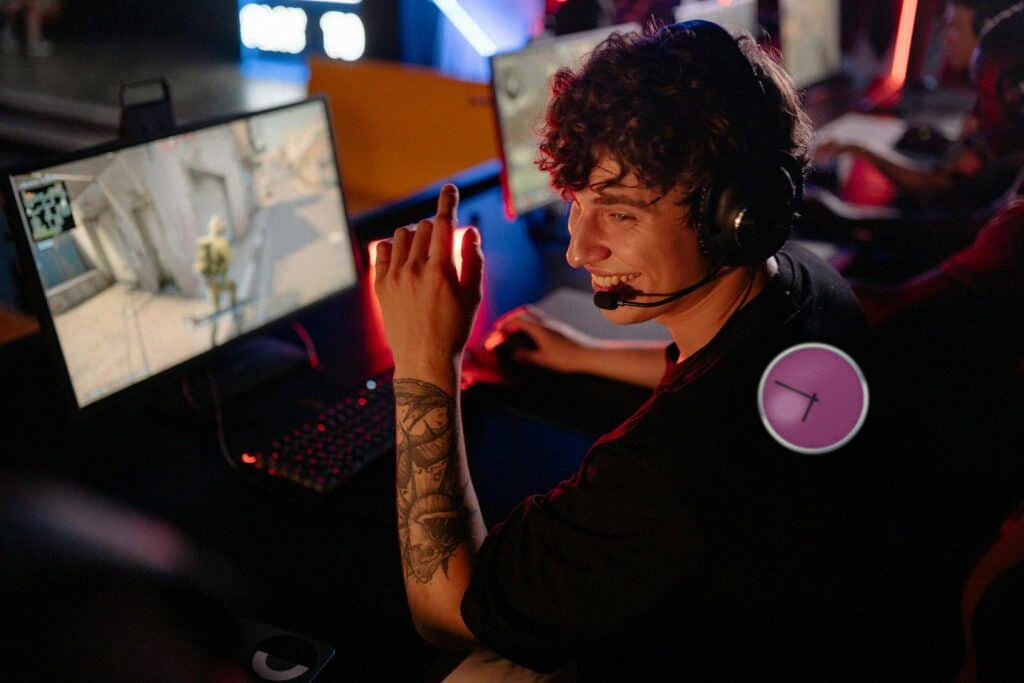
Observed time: 6:49
